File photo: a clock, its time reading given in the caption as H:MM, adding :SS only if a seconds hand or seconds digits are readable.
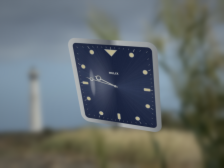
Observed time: 9:47
